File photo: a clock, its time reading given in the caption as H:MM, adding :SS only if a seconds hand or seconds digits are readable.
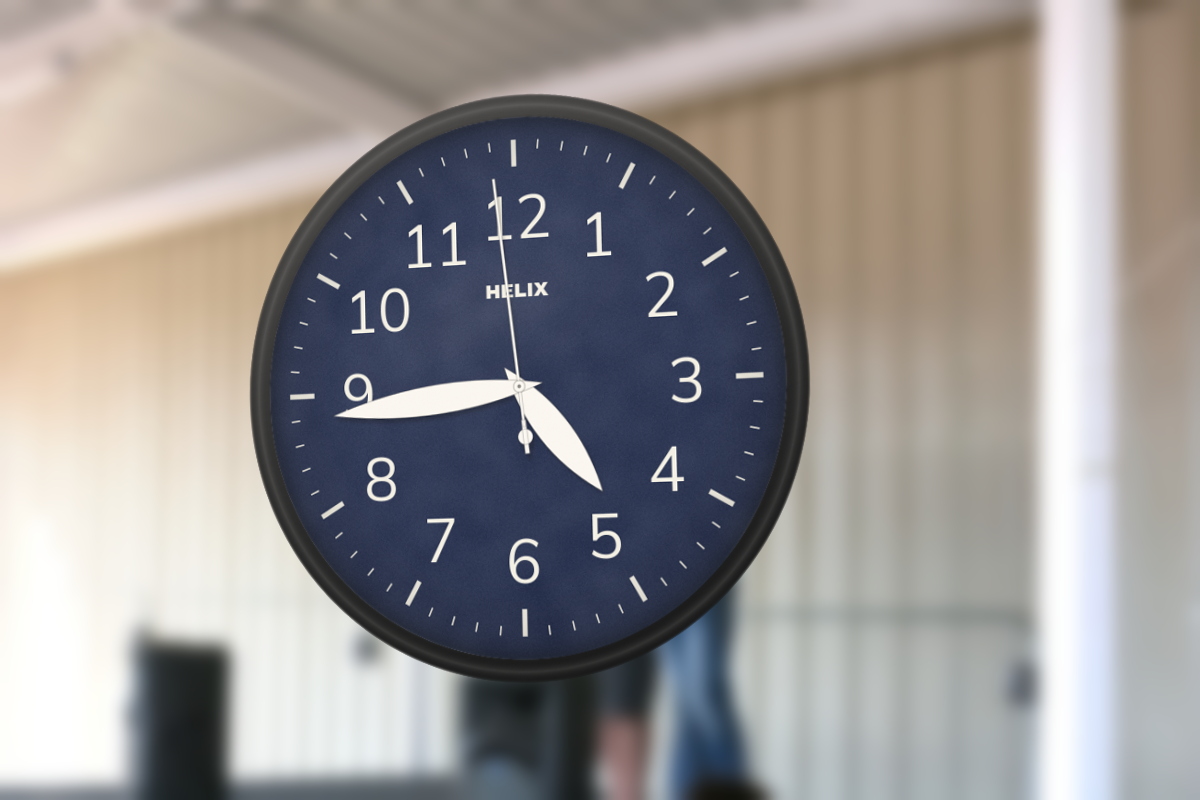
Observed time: 4:43:59
